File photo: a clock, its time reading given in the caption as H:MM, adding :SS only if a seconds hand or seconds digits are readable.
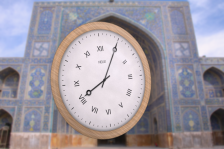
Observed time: 8:05
